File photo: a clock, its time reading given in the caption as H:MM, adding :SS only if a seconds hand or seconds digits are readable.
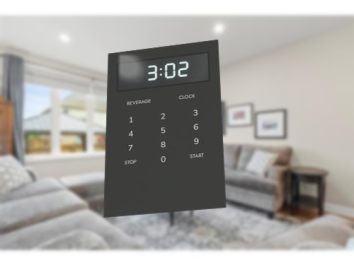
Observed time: 3:02
